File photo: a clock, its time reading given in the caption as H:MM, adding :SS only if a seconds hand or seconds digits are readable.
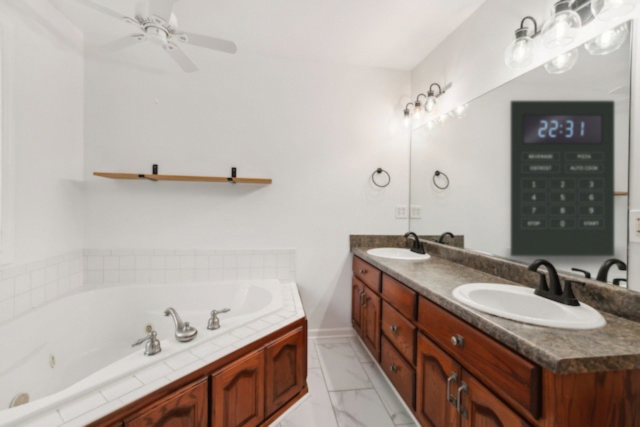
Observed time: 22:31
